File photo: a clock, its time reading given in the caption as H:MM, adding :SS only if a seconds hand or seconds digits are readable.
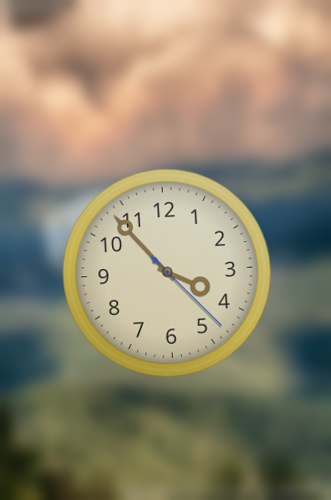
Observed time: 3:53:23
